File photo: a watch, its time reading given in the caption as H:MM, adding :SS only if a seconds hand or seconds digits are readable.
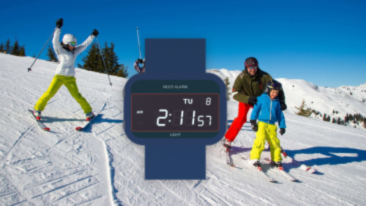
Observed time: 2:11:57
